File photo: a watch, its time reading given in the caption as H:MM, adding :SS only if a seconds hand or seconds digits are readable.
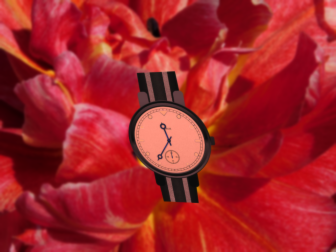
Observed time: 11:36
